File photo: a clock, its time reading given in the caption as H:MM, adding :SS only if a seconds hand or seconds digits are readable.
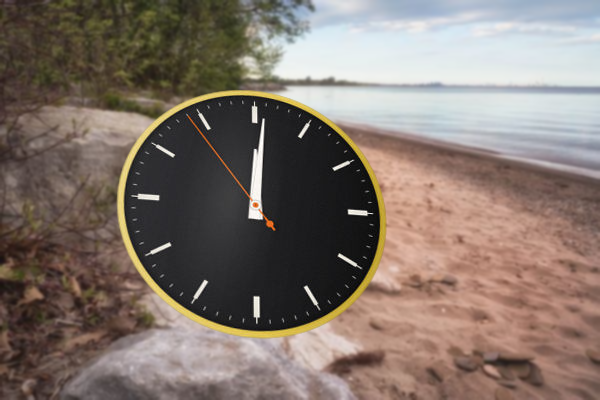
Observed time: 12:00:54
